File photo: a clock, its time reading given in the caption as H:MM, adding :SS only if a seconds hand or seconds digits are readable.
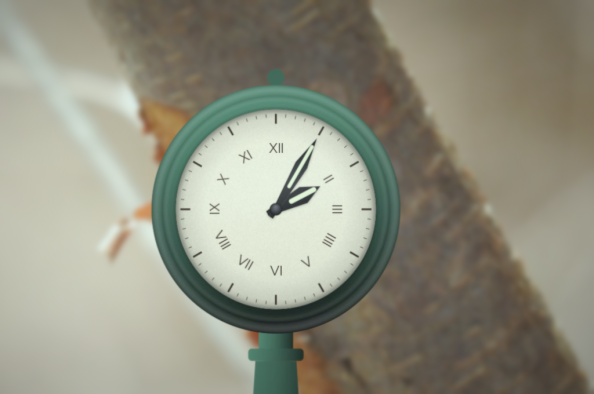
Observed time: 2:05
